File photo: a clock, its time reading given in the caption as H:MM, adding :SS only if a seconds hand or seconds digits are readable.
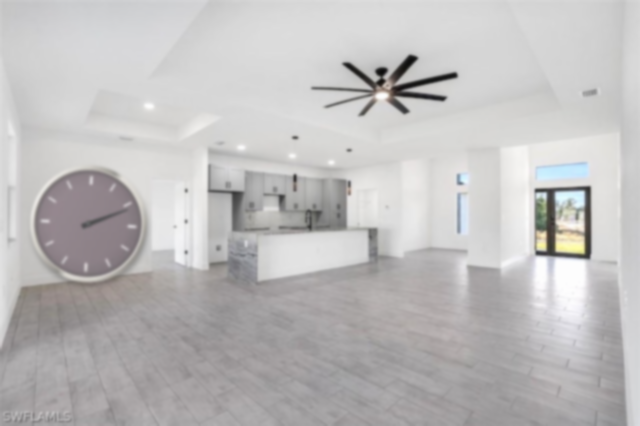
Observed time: 2:11
